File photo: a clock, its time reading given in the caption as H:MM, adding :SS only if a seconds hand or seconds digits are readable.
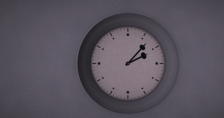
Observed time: 2:07
